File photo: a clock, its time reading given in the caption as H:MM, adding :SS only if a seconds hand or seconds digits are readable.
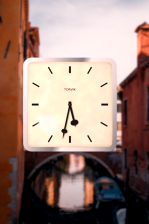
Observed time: 5:32
